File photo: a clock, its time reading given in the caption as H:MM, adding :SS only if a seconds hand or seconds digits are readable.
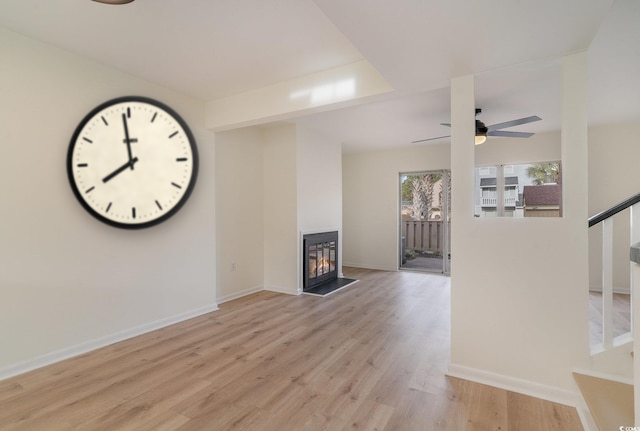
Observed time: 7:59
